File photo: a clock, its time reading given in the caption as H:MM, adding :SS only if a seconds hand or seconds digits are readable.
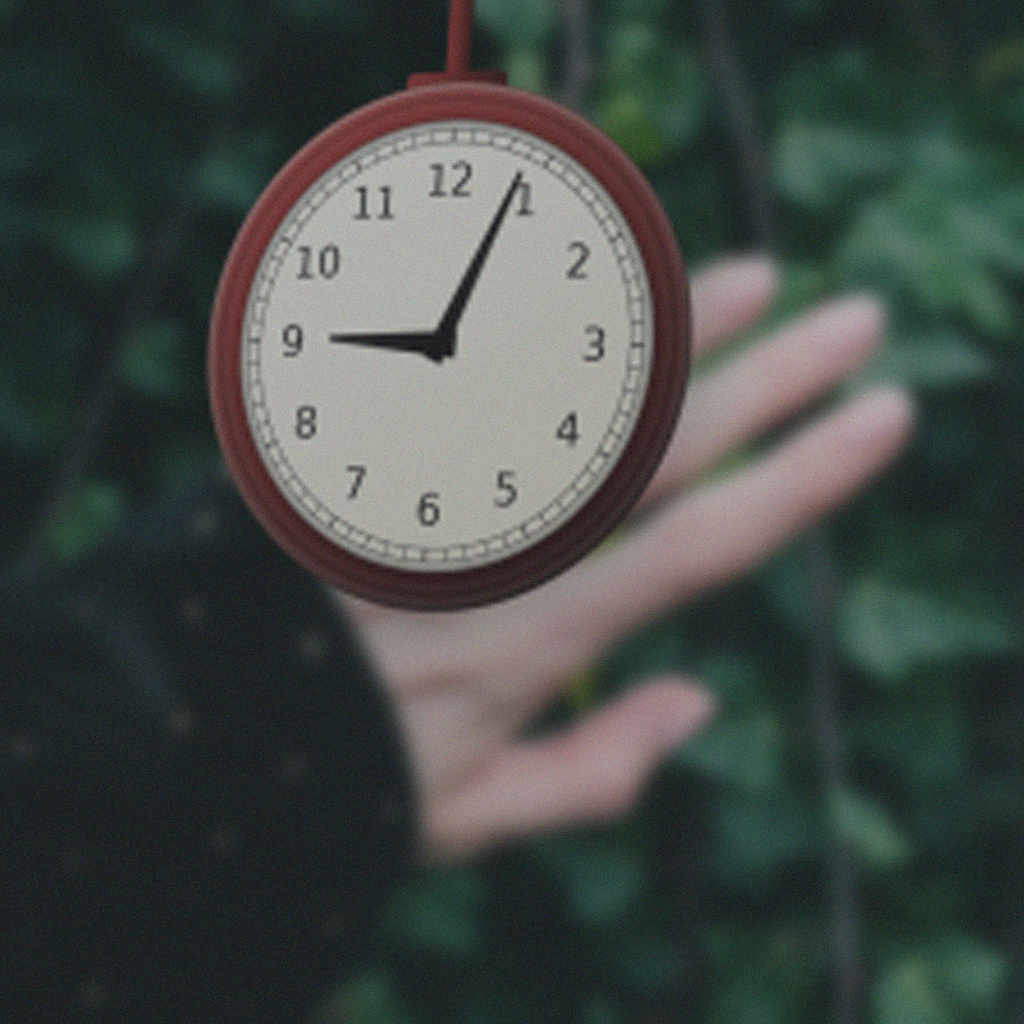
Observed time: 9:04
